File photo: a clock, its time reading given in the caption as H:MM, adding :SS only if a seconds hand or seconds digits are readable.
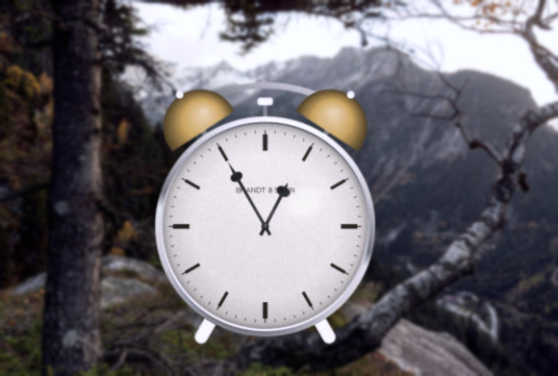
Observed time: 12:55
